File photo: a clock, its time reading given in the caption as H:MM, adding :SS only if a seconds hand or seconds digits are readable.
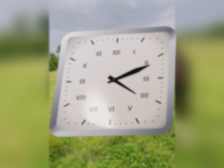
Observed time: 4:11
